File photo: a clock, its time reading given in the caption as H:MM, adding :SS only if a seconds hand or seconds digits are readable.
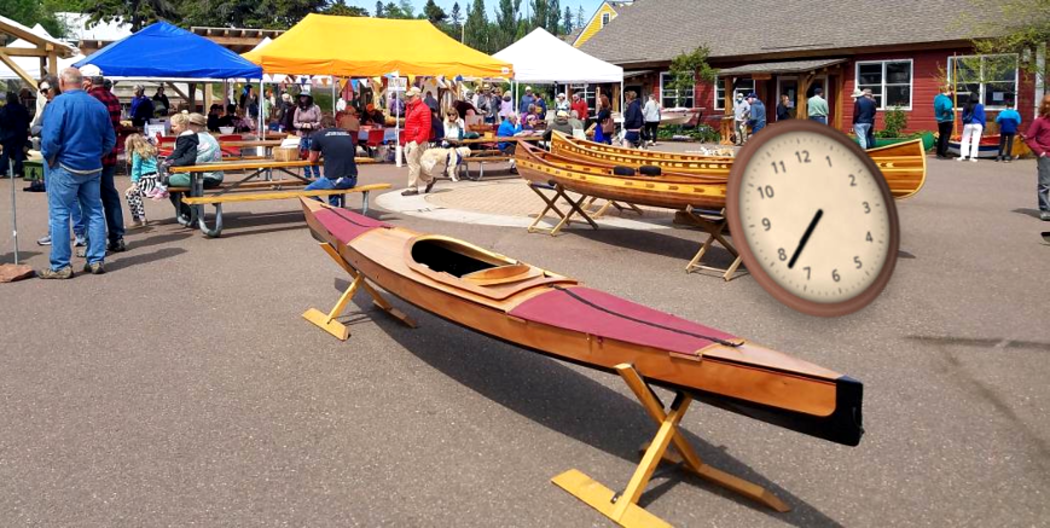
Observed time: 7:38
